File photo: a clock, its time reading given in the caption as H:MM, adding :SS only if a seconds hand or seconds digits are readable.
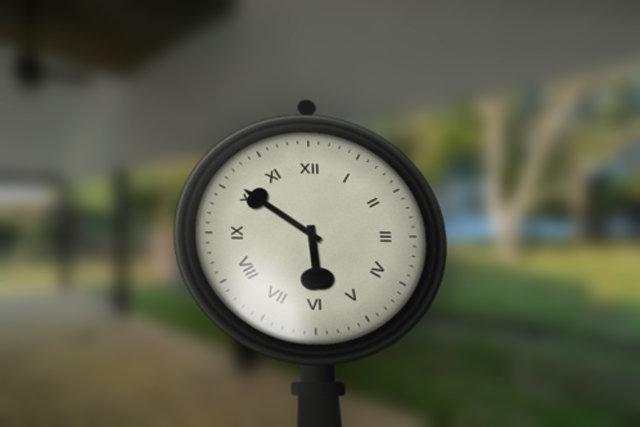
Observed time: 5:51
